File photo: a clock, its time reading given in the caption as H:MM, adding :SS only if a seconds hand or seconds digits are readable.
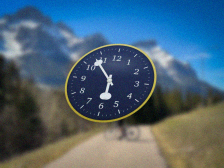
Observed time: 5:53
